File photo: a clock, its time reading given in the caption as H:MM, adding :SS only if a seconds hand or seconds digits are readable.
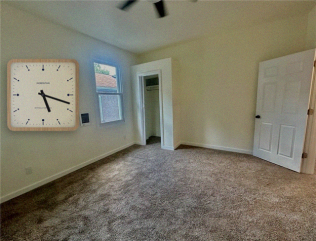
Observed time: 5:18
